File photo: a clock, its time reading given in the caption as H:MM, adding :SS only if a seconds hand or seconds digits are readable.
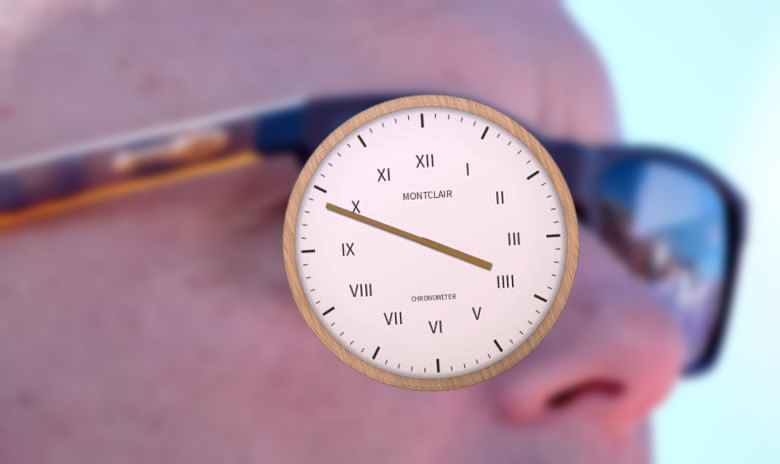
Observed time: 3:49
